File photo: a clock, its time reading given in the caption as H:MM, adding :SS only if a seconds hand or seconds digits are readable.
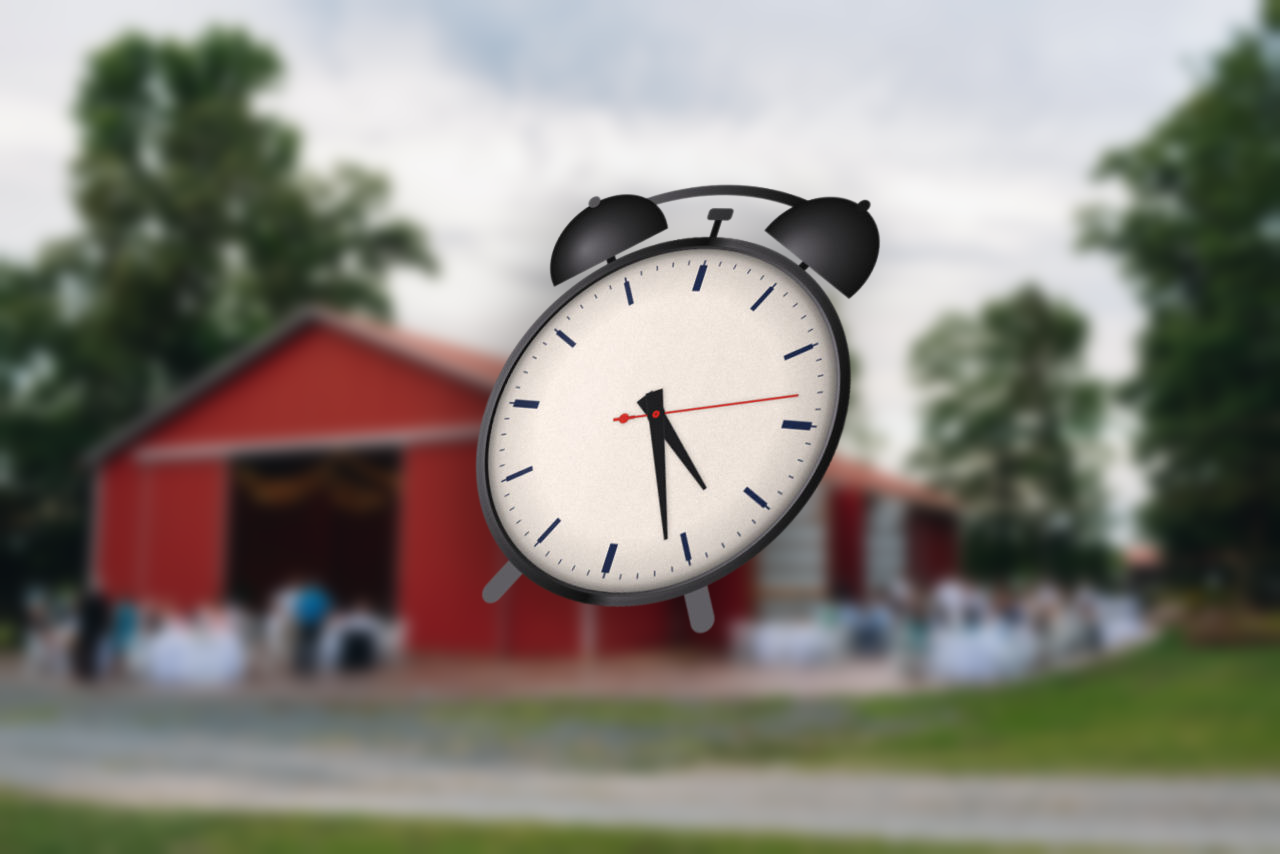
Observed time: 4:26:13
